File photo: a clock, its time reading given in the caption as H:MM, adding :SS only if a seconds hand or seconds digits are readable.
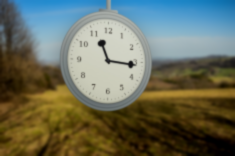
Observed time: 11:16
